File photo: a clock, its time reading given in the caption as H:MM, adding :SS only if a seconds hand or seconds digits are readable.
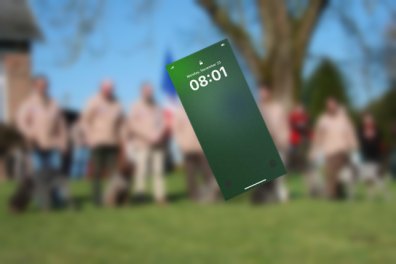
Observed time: 8:01
